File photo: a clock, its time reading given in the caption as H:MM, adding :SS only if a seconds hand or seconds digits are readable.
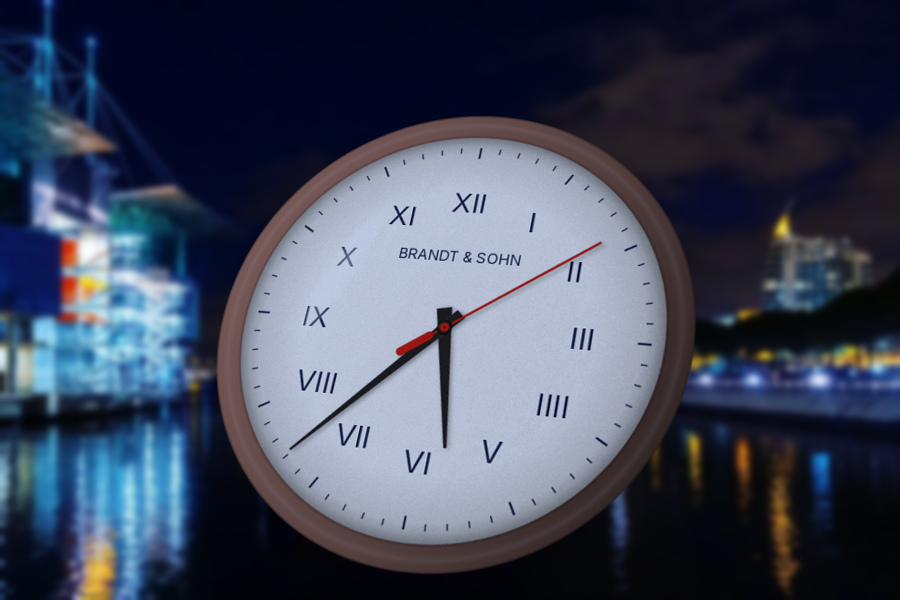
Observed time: 5:37:09
